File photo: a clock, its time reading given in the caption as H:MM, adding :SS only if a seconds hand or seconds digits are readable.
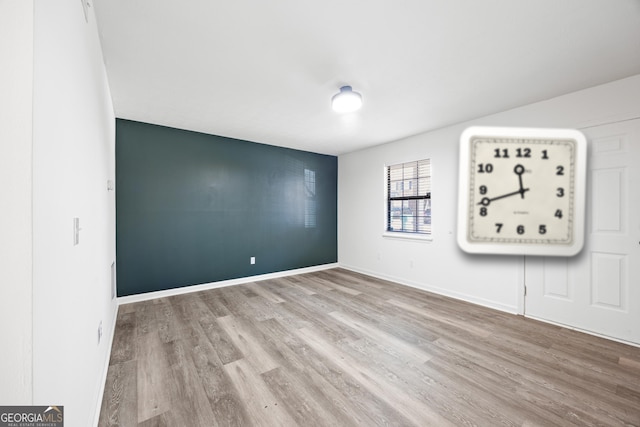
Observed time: 11:42
